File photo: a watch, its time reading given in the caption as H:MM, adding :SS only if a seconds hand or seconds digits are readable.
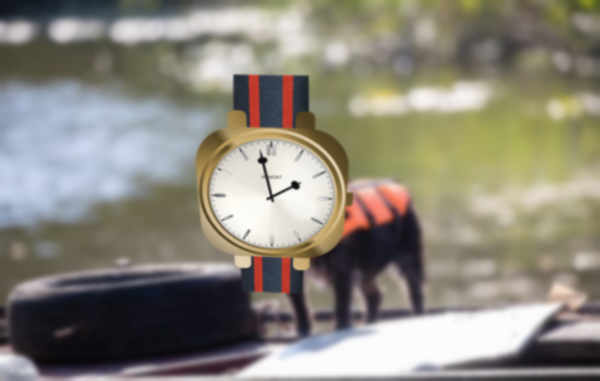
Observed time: 1:58
